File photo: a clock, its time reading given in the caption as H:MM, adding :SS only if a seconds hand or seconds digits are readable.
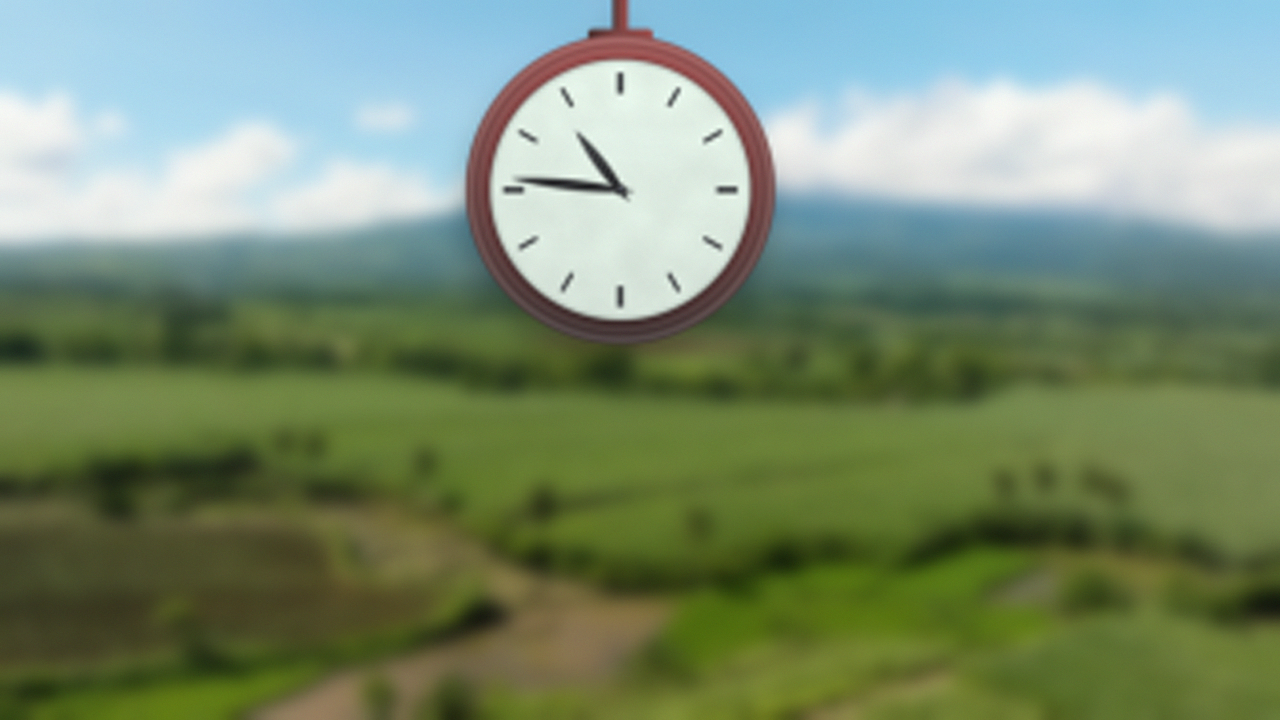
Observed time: 10:46
